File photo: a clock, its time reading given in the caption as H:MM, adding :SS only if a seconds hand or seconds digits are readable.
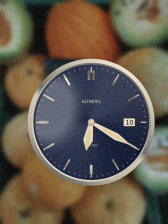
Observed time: 6:20
